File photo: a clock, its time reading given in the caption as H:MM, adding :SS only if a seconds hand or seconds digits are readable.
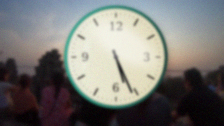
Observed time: 5:26
